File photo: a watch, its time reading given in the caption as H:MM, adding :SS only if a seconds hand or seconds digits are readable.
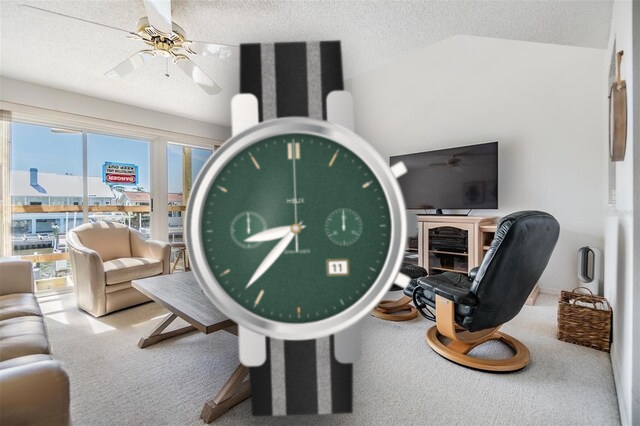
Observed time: 8:37
